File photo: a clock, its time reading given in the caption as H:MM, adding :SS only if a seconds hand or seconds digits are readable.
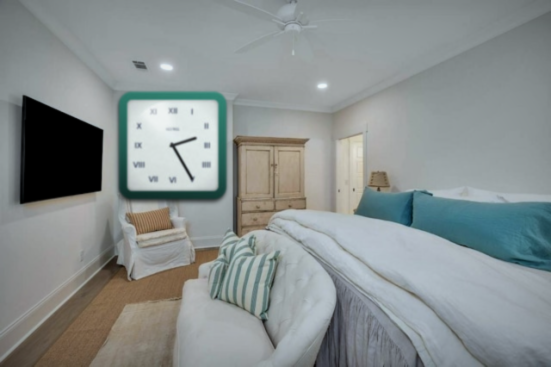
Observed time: 2:25
